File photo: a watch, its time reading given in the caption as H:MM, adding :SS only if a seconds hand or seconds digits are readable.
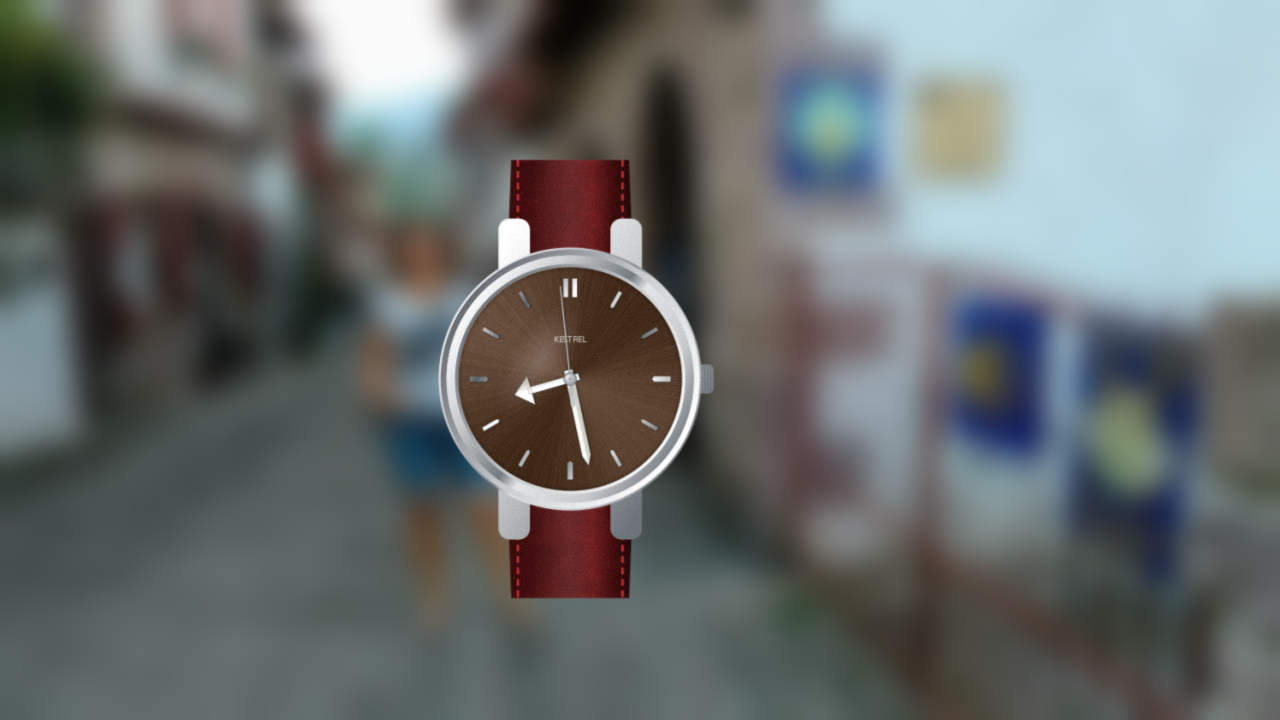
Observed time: 8:27:59
